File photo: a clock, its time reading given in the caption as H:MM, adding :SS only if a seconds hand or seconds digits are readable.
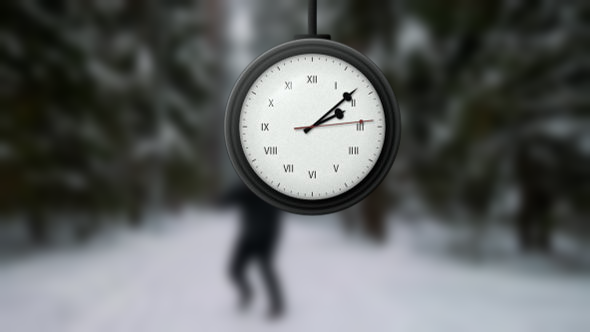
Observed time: 2:08:14
